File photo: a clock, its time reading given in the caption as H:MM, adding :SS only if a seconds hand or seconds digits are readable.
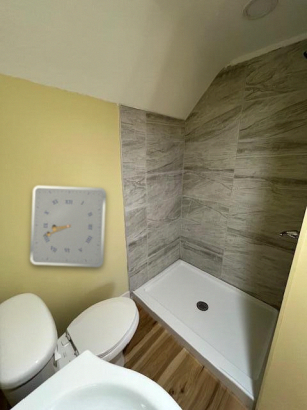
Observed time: 8:41
